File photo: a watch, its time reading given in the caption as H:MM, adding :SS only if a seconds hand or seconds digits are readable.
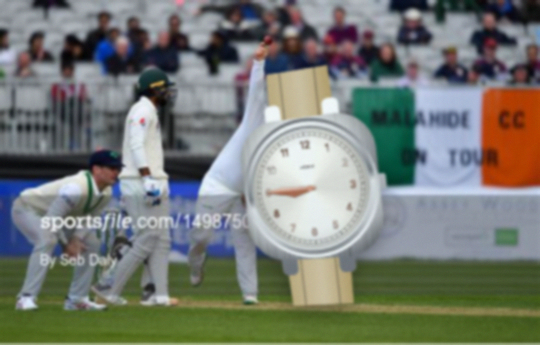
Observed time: 8:45
